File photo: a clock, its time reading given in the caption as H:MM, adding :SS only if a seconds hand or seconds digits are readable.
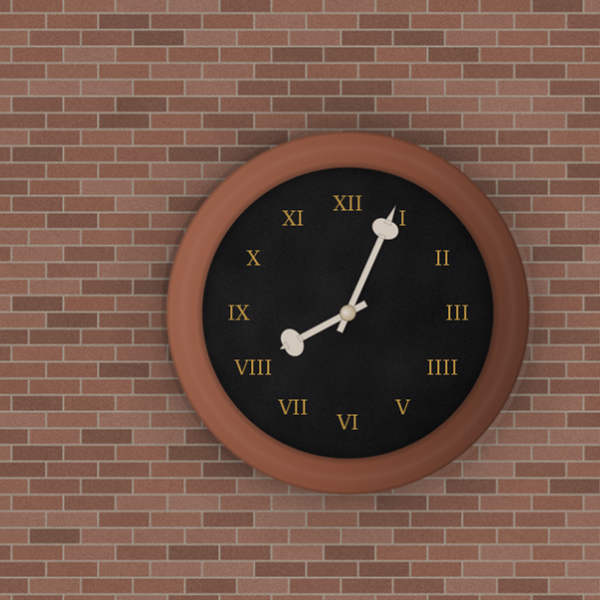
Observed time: 8:04
